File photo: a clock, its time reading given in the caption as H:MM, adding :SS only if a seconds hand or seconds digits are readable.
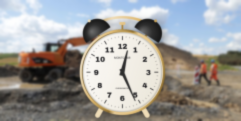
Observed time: 12:26
